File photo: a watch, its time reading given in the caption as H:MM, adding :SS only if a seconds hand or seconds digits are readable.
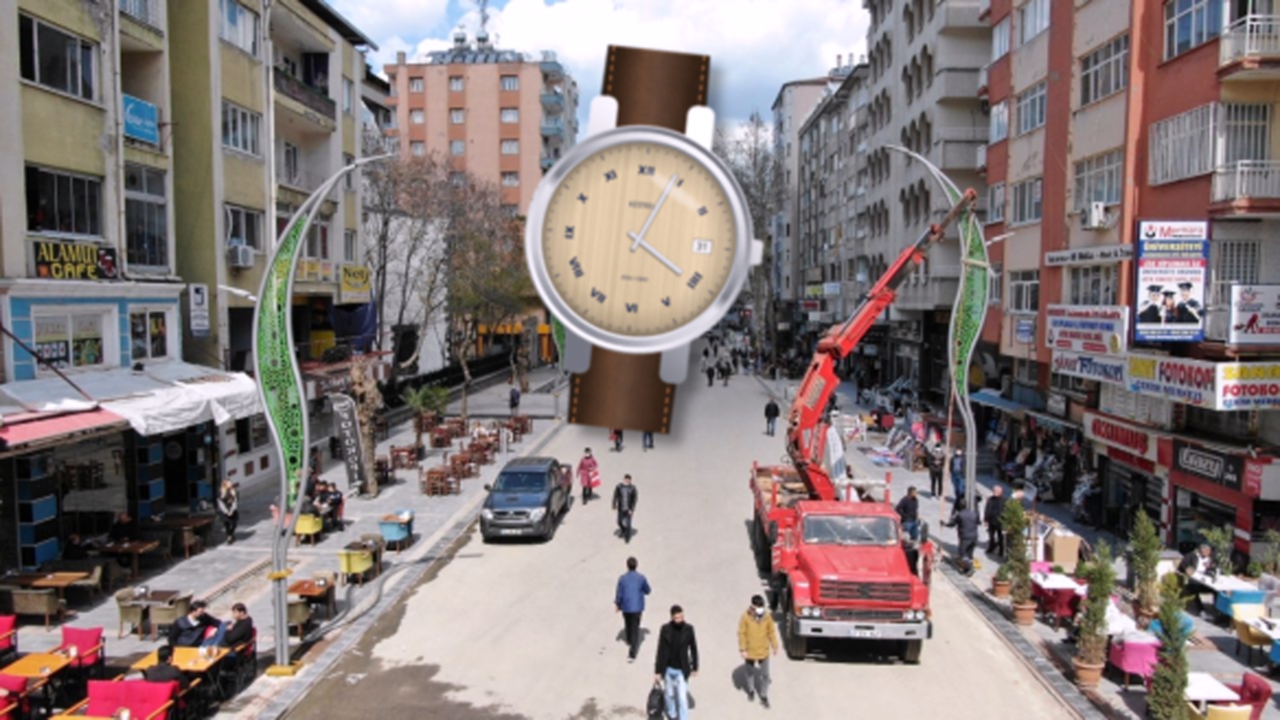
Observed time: 4:04
